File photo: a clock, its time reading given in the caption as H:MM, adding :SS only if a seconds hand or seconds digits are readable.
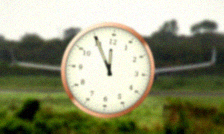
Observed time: 11:55
